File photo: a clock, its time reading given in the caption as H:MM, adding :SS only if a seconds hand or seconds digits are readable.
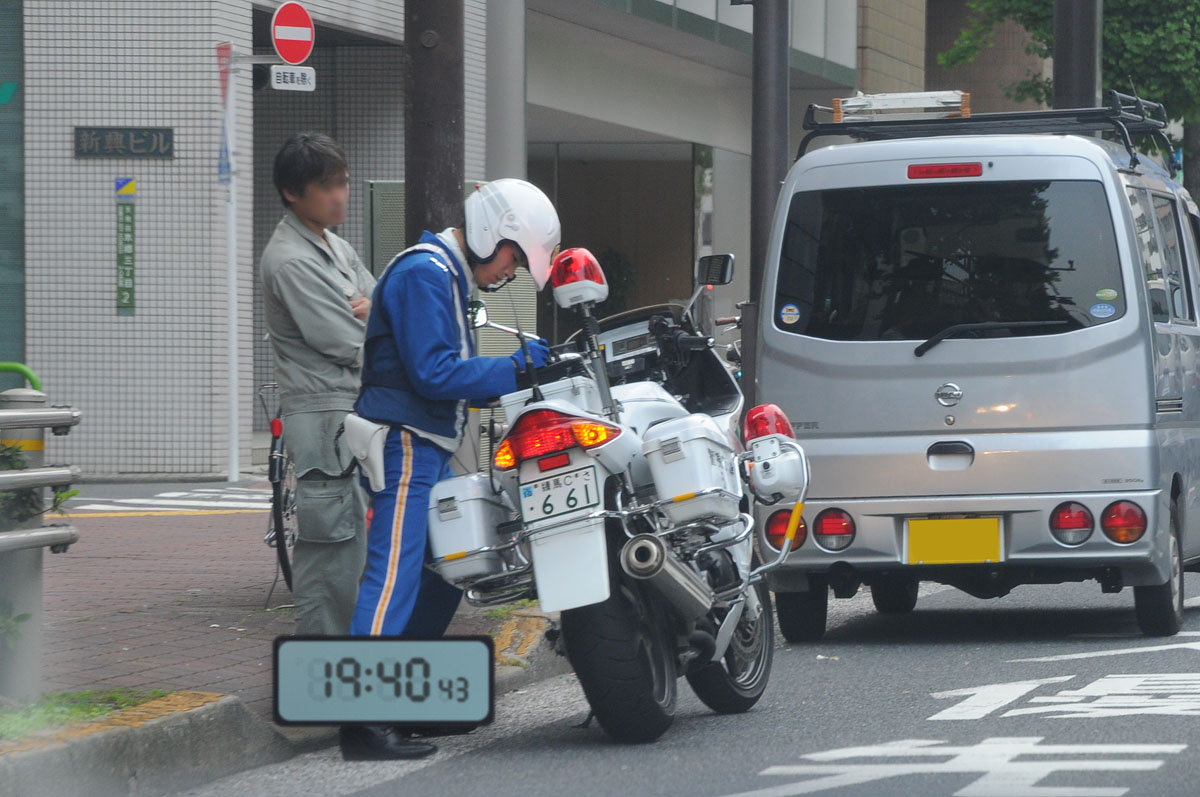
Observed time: 19:40:43
